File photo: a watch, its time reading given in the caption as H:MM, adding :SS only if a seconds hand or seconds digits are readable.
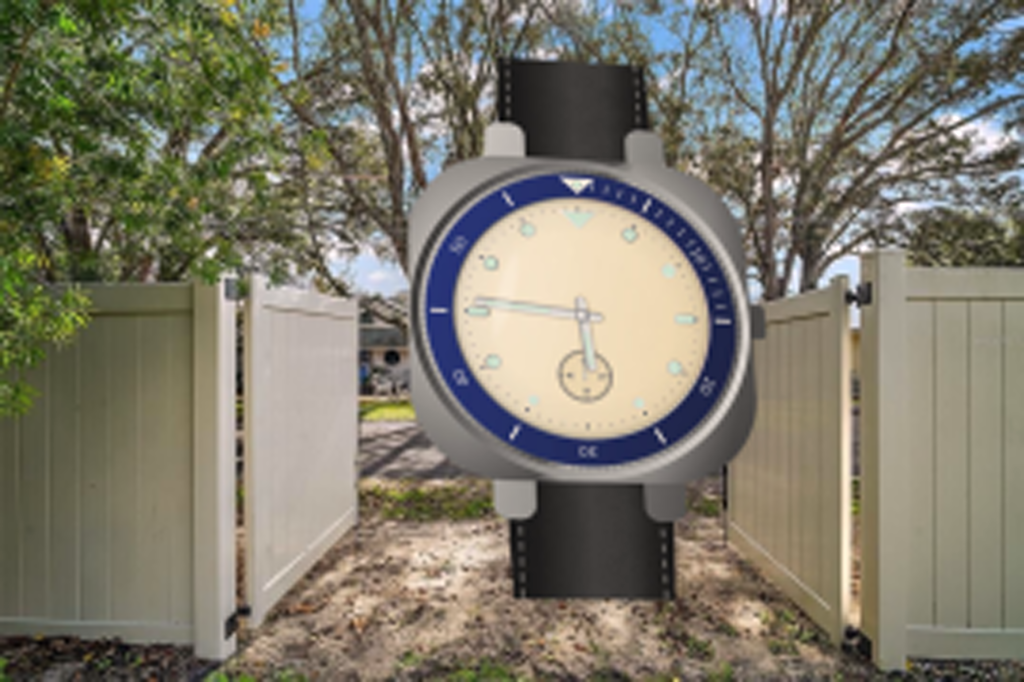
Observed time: 5:46
